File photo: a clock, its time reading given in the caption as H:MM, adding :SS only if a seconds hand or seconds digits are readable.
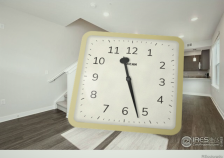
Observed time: 11:27
